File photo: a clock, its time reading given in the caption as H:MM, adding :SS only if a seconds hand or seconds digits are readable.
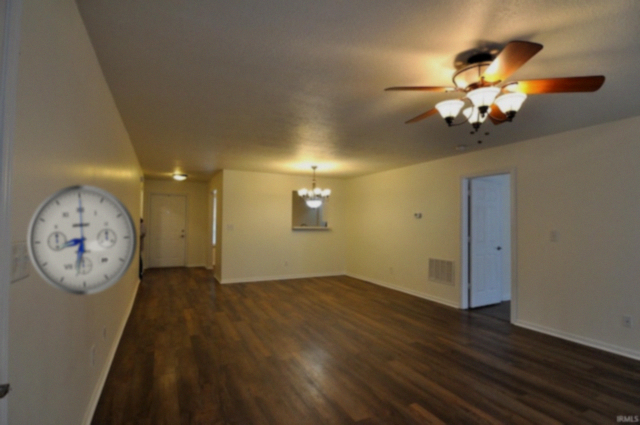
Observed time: 8:32
